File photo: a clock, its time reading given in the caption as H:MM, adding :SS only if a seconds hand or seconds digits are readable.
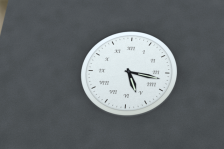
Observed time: 5:17
